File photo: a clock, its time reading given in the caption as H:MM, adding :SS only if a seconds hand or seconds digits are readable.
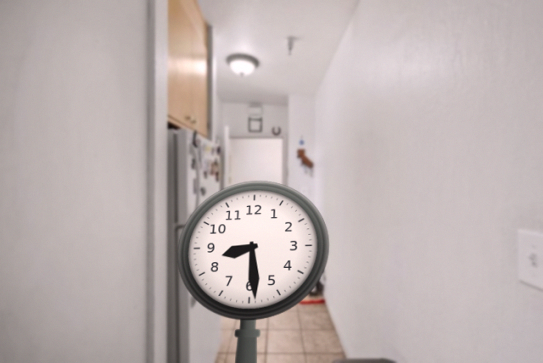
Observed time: 8:29
